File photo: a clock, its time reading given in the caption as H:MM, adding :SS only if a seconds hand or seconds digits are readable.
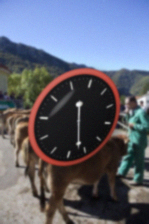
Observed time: 11:27
